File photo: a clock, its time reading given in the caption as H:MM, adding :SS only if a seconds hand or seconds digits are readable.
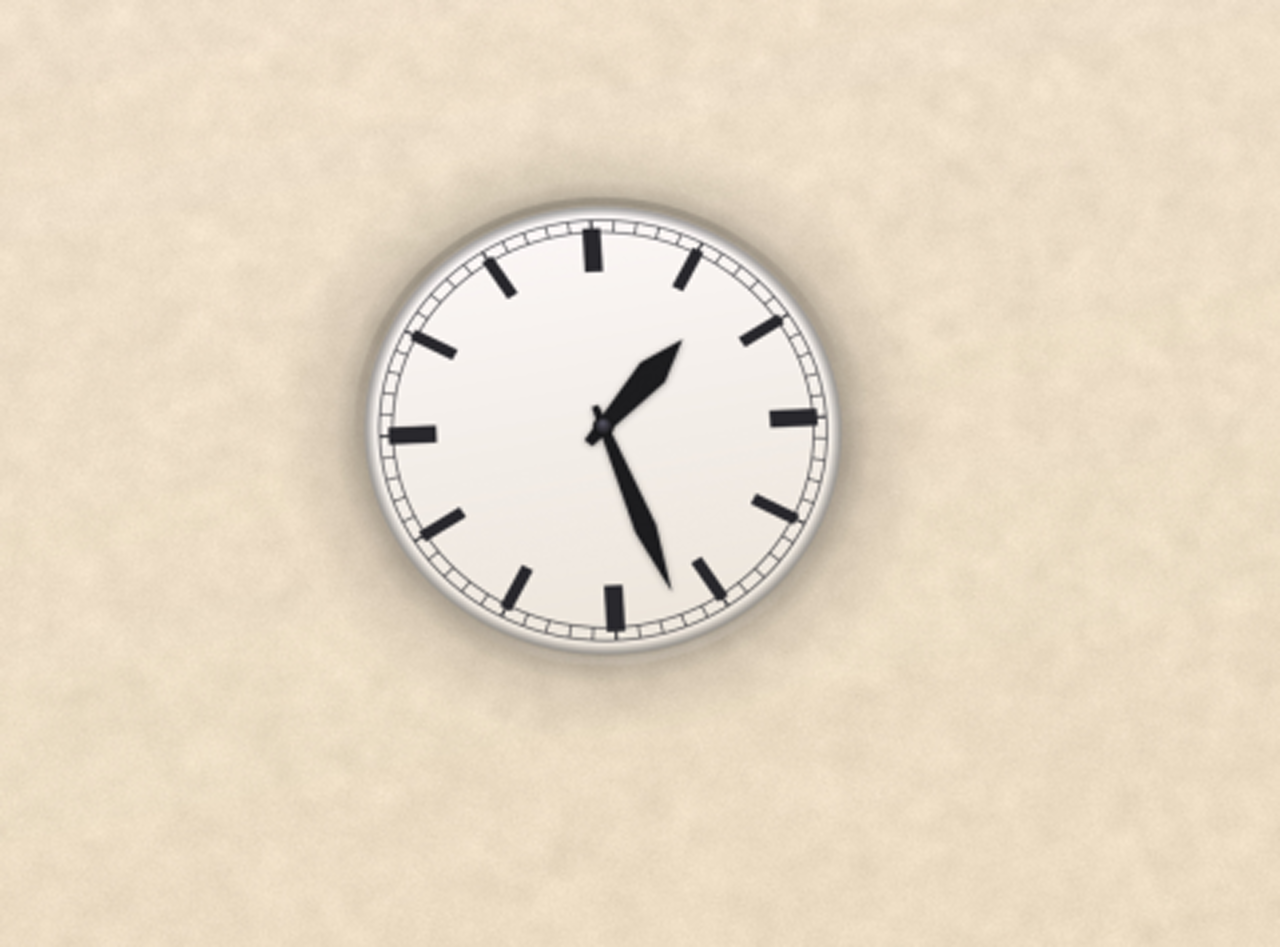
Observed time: 1:27
